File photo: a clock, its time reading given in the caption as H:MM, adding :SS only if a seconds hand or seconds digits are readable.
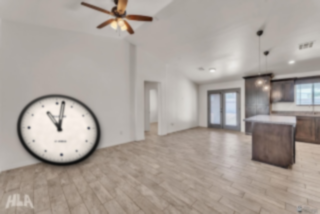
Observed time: 11:02
